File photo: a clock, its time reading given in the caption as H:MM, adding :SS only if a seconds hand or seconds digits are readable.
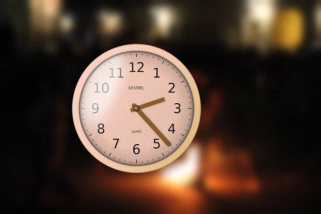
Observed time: 2:23
